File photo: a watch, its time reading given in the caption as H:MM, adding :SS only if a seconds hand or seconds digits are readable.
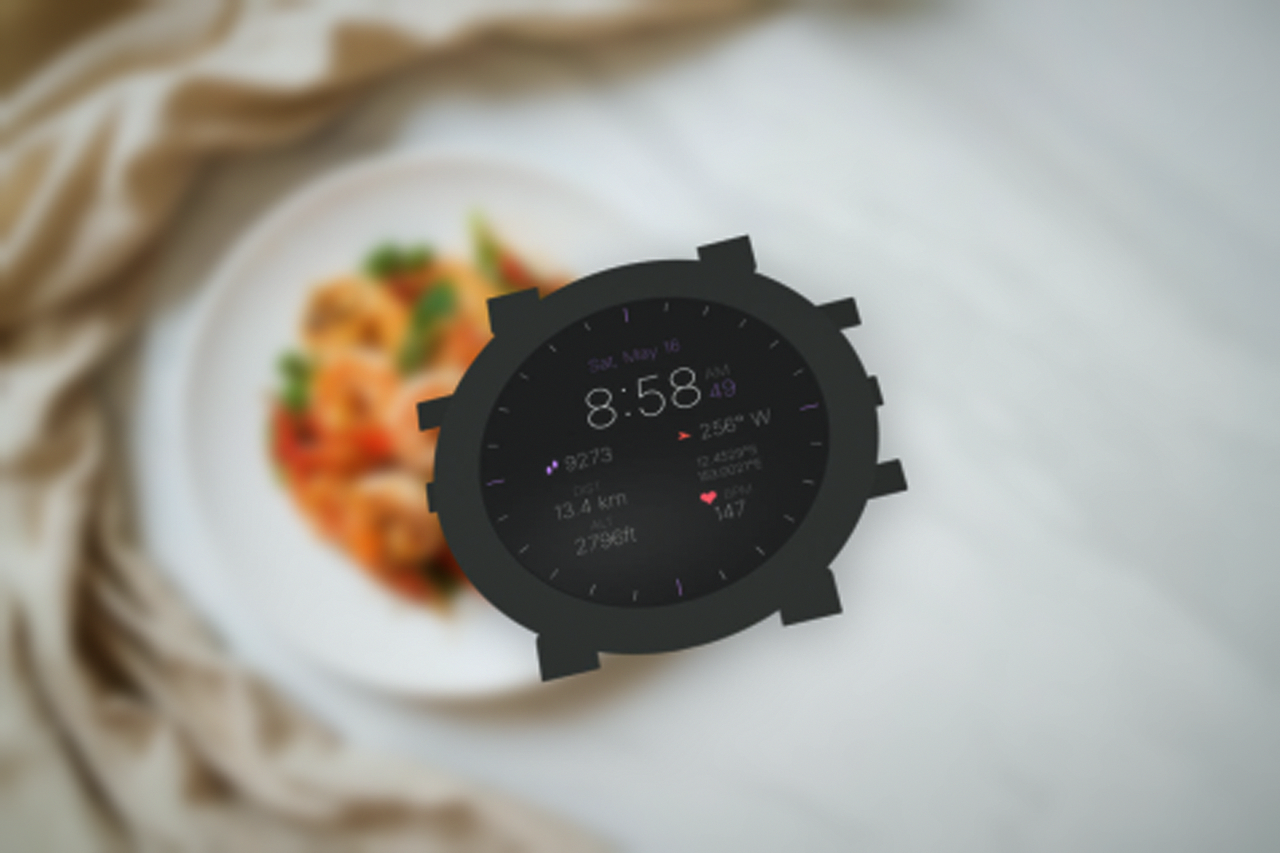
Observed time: 8:58:49
